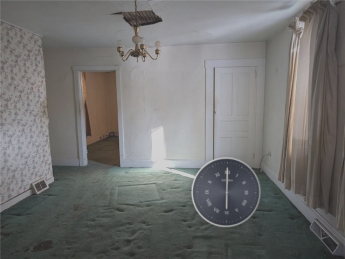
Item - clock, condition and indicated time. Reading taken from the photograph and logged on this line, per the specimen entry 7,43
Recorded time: 6,00
